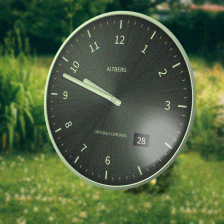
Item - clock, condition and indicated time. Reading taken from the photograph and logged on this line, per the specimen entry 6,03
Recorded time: 9,48
